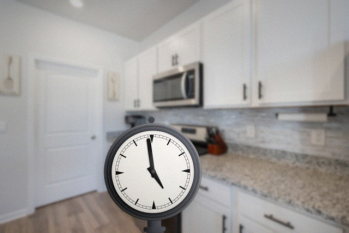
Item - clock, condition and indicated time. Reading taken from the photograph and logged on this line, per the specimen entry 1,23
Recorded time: 4,59
